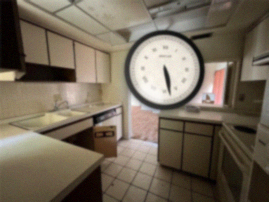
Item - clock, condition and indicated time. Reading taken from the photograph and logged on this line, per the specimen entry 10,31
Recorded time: 5,28
